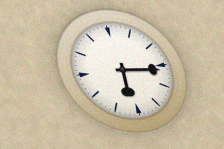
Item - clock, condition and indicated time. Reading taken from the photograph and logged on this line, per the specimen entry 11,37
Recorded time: 6,16
